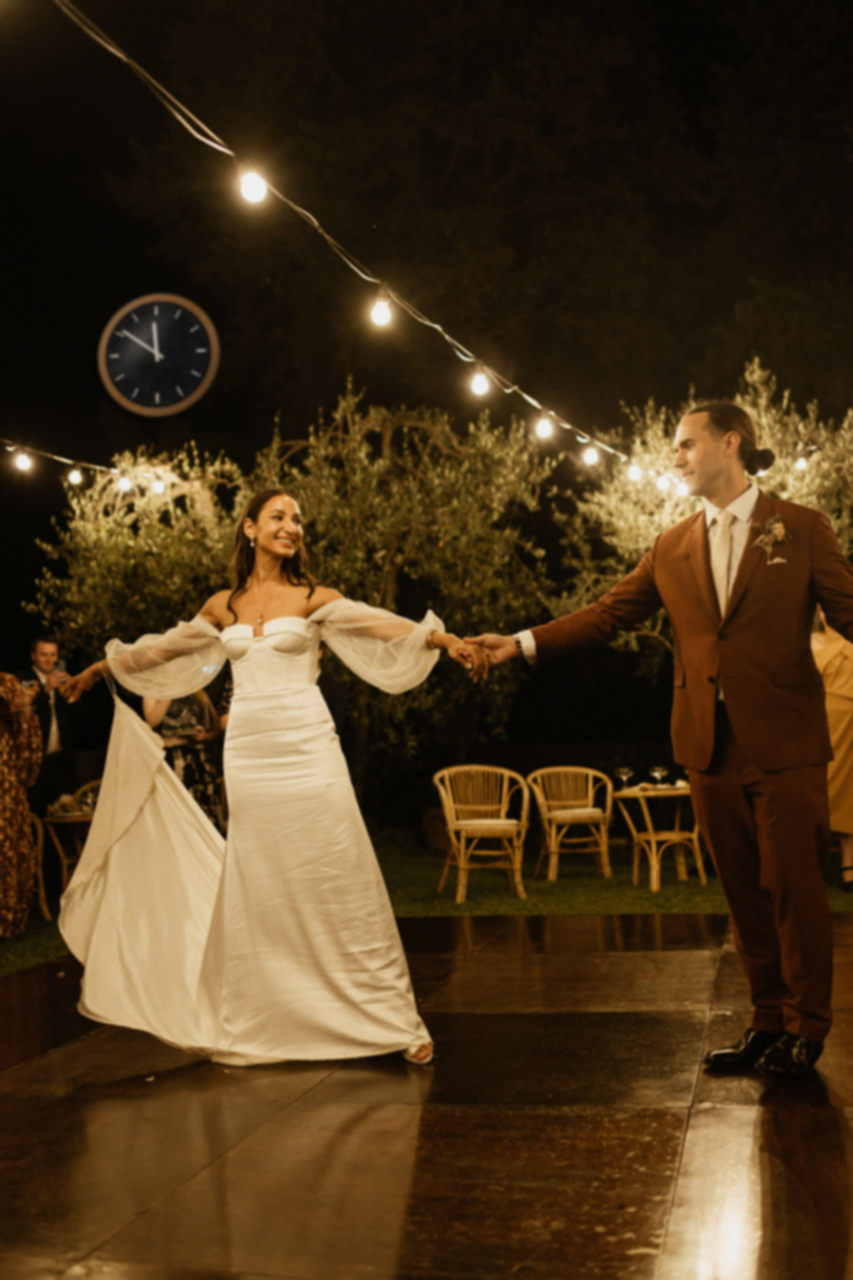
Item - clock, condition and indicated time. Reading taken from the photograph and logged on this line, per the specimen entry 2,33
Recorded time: 11,51
